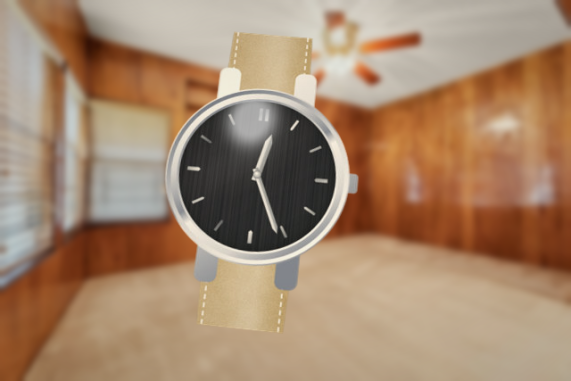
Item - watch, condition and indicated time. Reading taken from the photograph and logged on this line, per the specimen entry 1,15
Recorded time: 12,26
